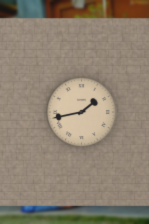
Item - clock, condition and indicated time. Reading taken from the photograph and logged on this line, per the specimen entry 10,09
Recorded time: 1,43
